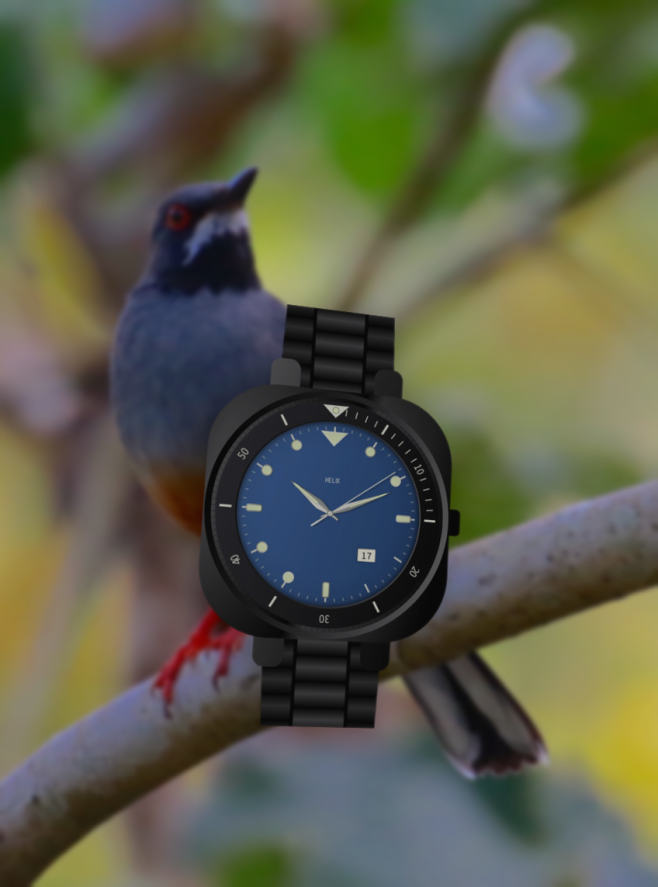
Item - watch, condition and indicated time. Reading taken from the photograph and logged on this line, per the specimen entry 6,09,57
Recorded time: 10,11,09
